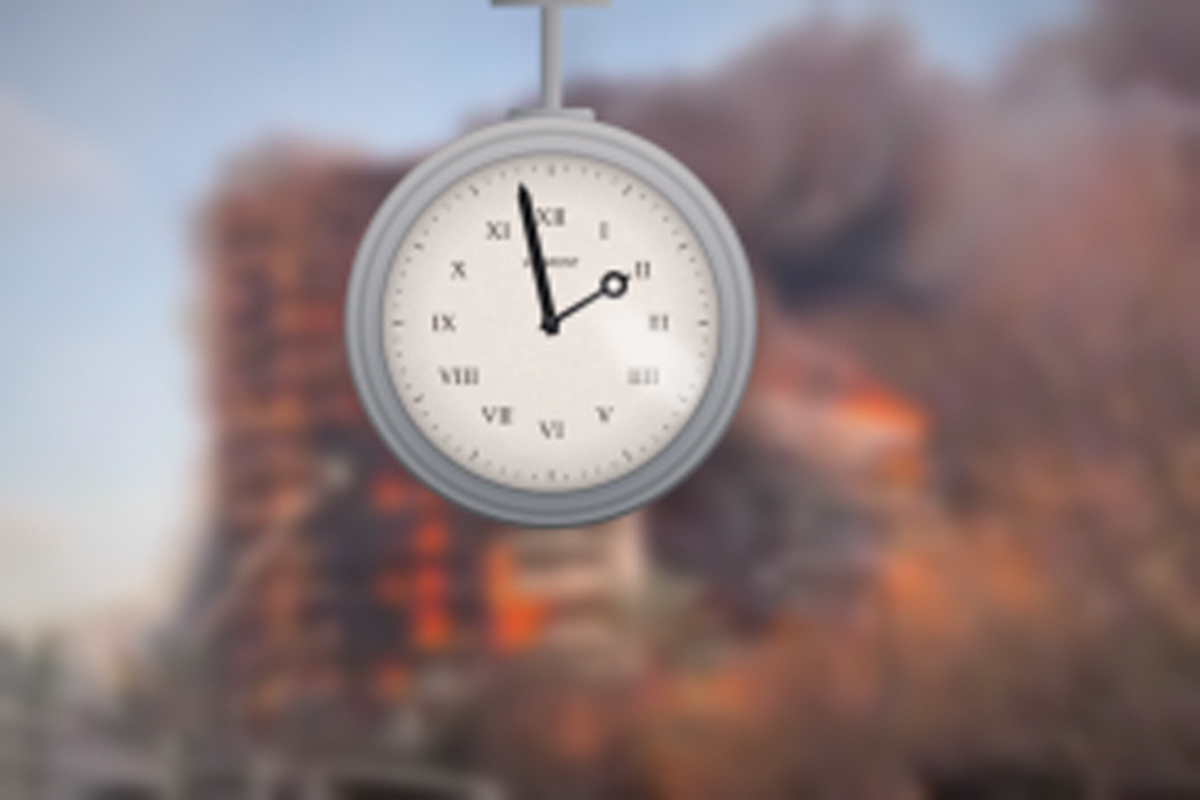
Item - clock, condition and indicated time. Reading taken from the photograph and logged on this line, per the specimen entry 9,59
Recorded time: 1,58
